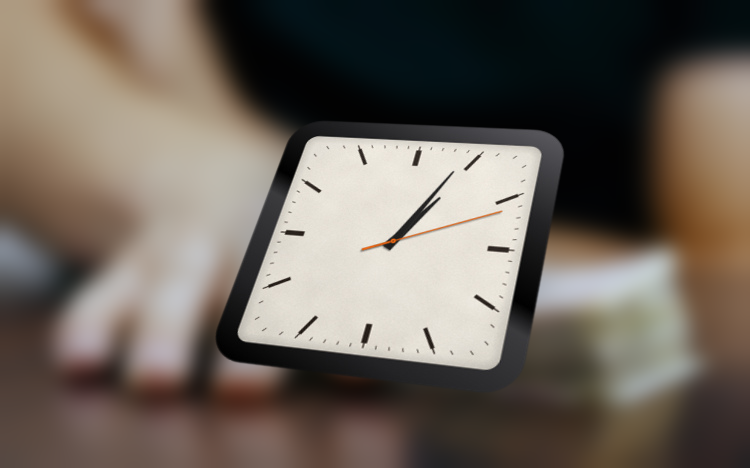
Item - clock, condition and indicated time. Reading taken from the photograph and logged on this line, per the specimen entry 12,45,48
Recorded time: 1,04,11
